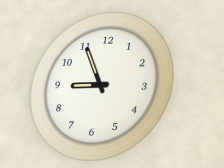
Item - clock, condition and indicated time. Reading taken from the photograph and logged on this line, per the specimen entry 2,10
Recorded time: 8,55
